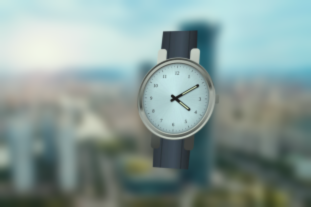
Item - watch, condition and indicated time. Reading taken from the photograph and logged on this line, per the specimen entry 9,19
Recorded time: 4,10
